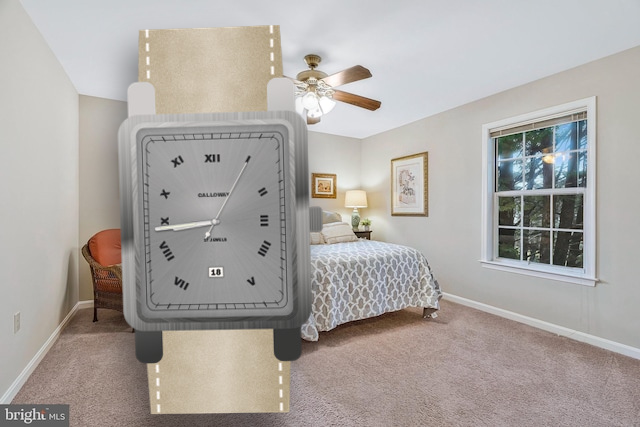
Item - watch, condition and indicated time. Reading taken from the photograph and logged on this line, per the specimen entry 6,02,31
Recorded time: 8,44,05
